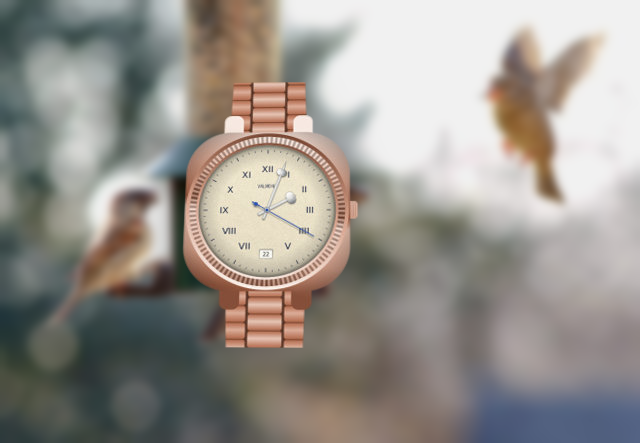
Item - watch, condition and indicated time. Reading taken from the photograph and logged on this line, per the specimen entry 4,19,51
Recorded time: 2,03,20
